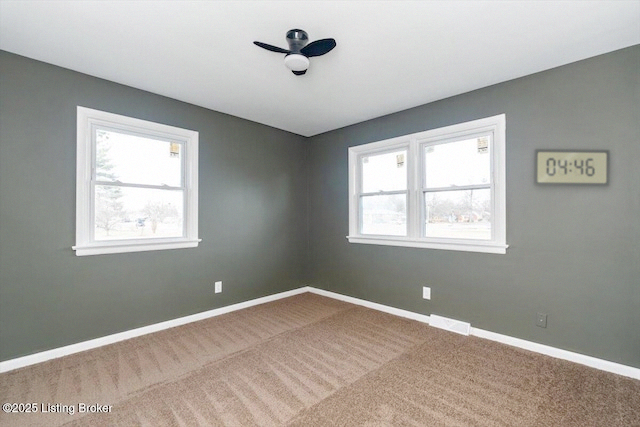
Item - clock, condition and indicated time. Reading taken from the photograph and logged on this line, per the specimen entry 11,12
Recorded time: 4,46
